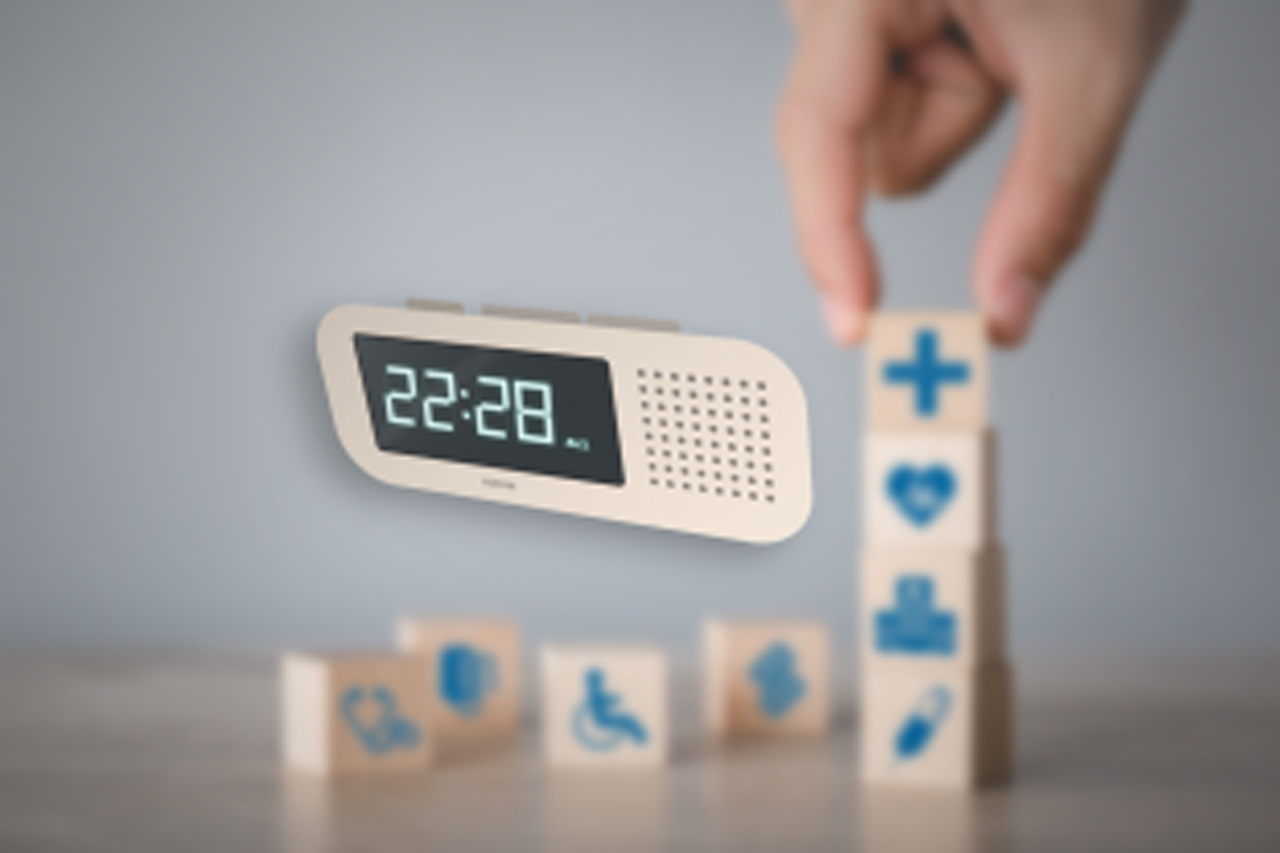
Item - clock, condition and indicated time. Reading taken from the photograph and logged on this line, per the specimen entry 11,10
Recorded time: 22,28
